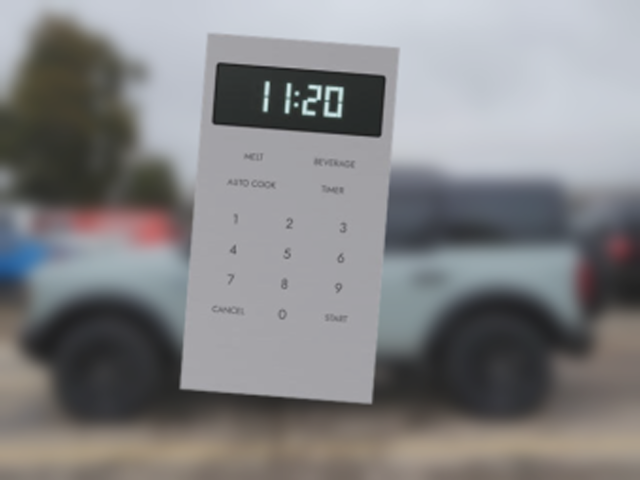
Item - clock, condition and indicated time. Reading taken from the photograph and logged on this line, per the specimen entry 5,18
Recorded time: 11,20
